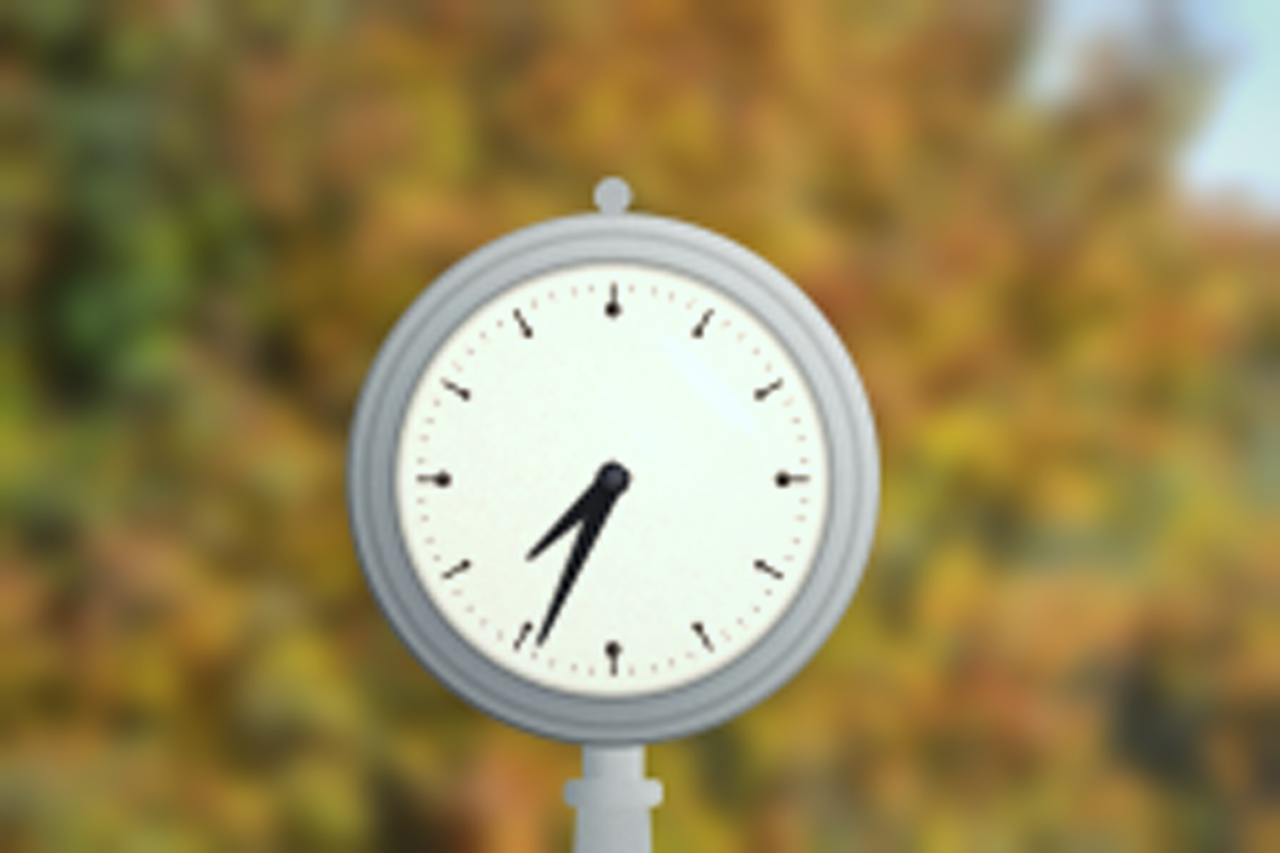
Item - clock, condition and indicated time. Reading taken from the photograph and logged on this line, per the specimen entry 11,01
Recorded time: 7,34
